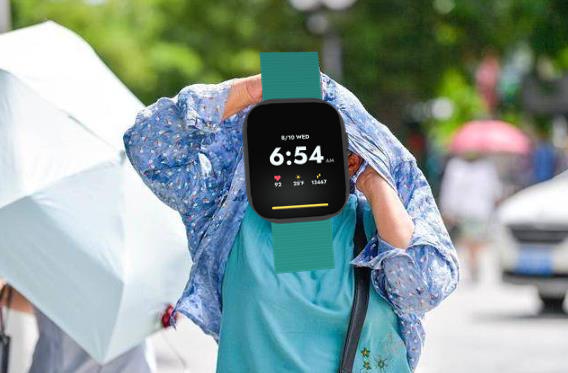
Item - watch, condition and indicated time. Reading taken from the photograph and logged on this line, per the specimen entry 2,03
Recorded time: 6,54
